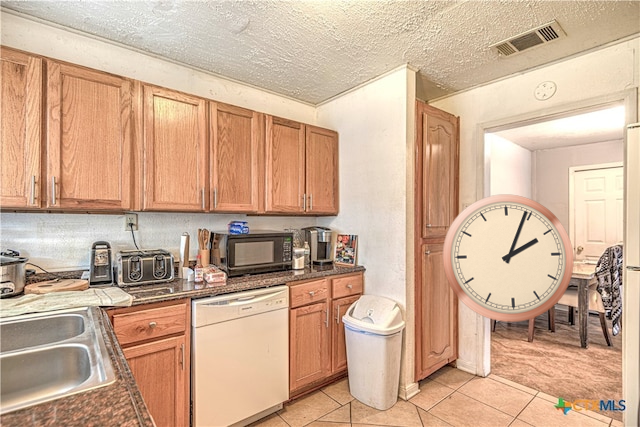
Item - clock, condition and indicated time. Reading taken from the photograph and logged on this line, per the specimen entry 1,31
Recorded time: 2,04
